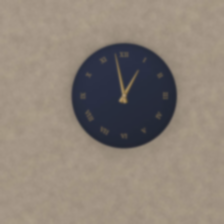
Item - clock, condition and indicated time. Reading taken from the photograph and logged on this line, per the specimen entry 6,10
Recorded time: 12,58
